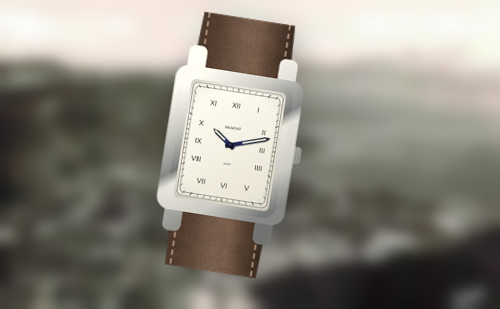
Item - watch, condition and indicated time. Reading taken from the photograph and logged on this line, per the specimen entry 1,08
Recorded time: 10,12
